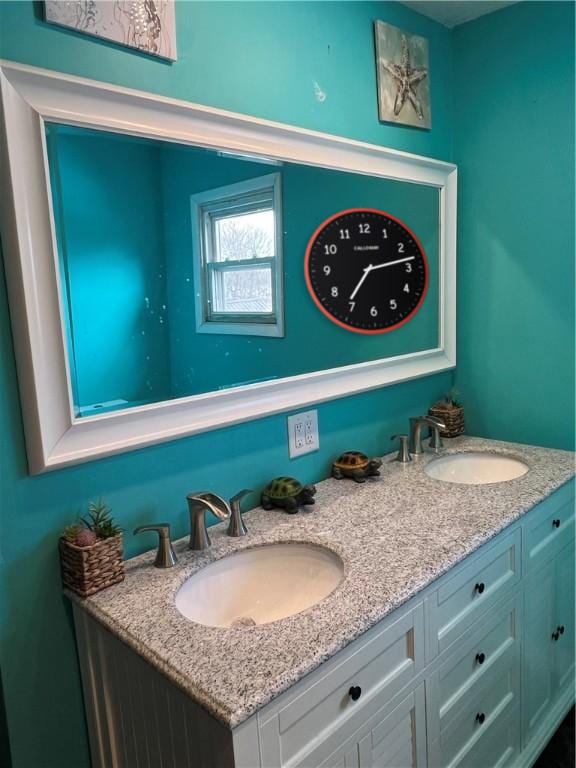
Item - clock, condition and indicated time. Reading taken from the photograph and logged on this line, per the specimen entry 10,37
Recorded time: 7,13
